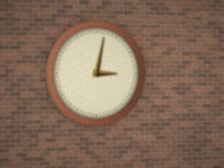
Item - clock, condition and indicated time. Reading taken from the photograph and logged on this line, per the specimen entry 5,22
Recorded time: 3,02
